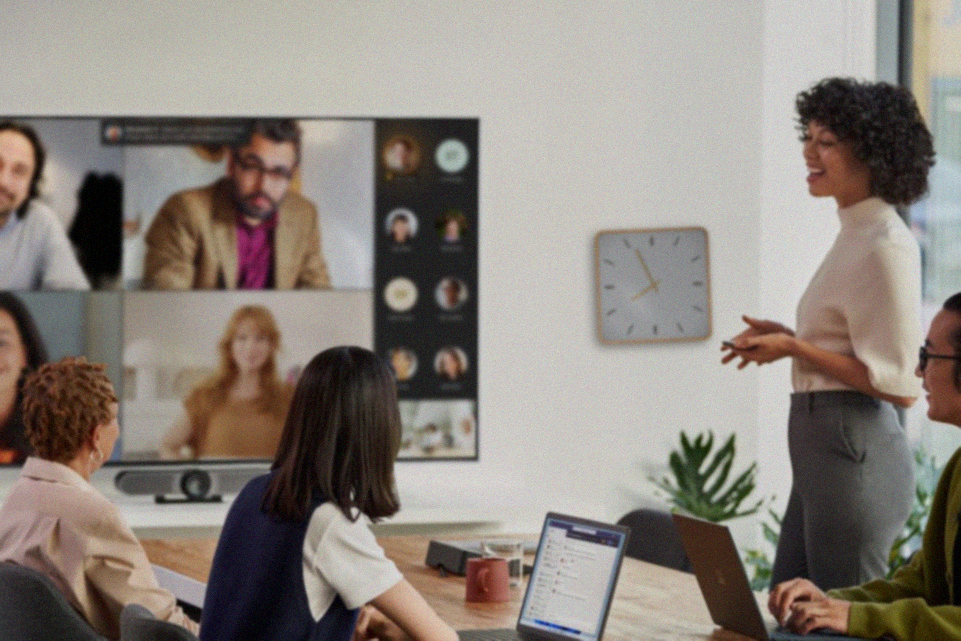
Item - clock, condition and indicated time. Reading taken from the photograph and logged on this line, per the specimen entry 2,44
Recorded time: 7,56
